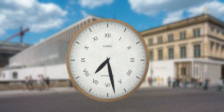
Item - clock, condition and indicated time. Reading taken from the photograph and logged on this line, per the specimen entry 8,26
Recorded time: 7,28
